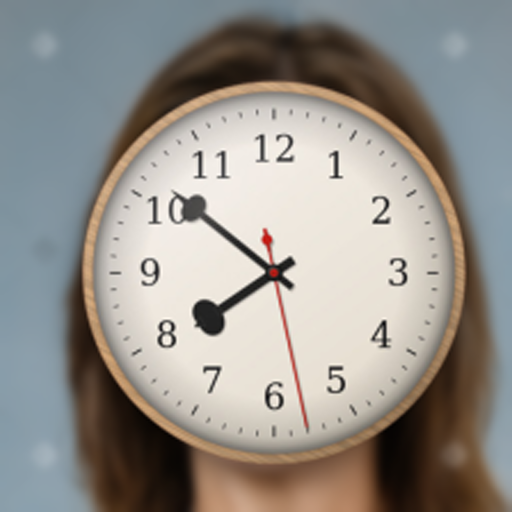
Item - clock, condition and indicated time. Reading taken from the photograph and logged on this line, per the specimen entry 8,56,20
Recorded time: 7,51,28
